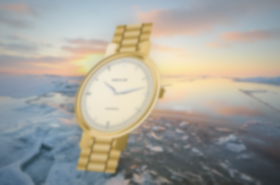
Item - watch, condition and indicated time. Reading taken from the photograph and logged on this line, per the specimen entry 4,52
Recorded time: 10,13
